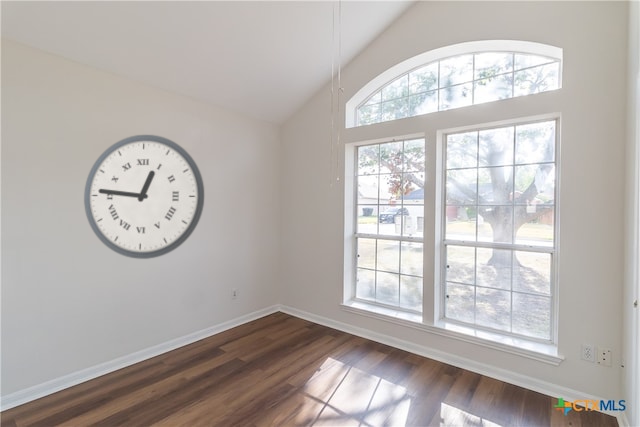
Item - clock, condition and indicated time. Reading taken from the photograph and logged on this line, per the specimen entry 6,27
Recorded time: 12,46
